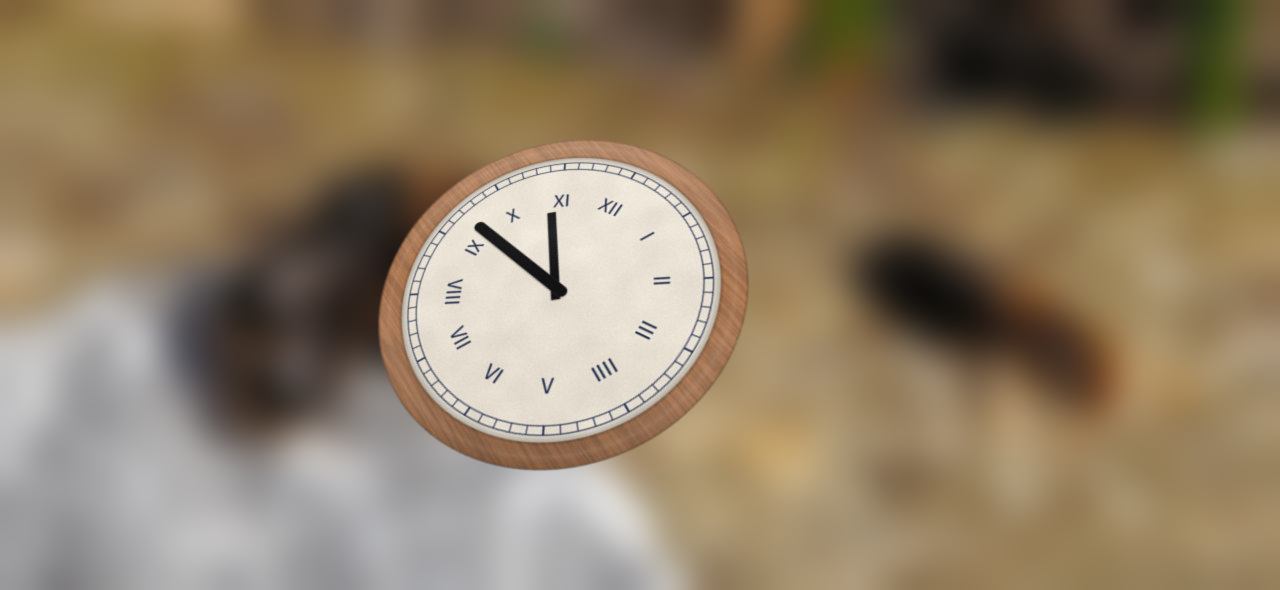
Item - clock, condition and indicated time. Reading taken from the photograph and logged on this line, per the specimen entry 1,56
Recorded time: 10,47
